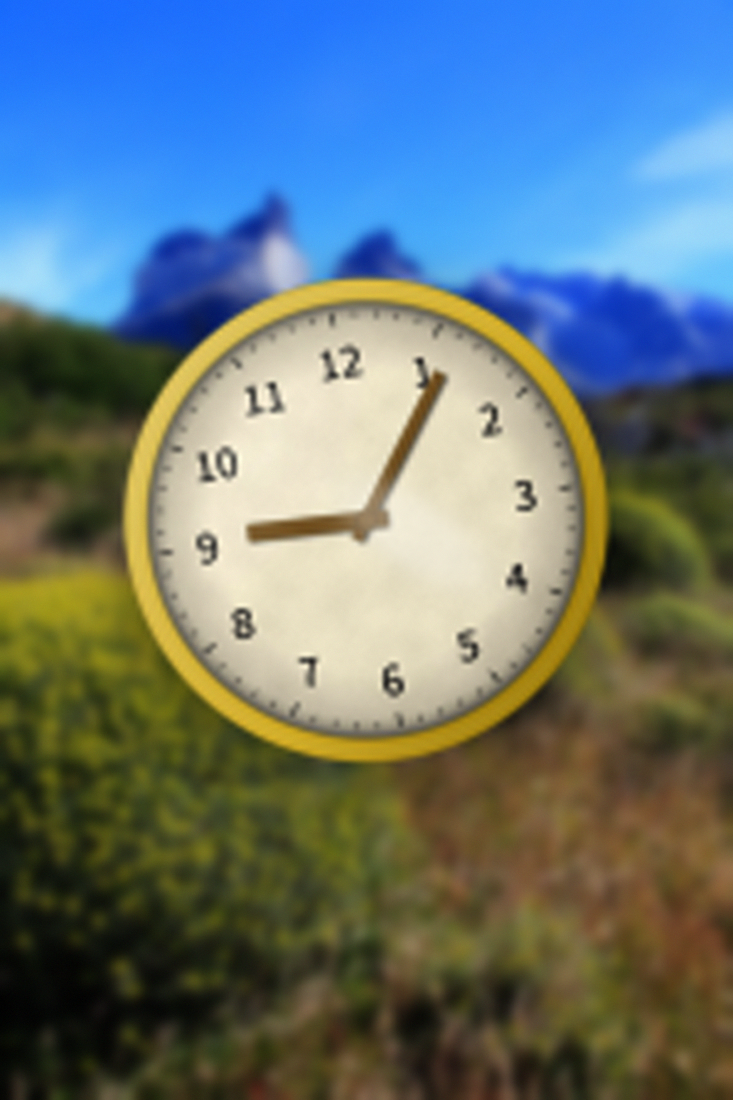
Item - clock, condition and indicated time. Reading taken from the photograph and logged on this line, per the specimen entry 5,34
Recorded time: 9,06
